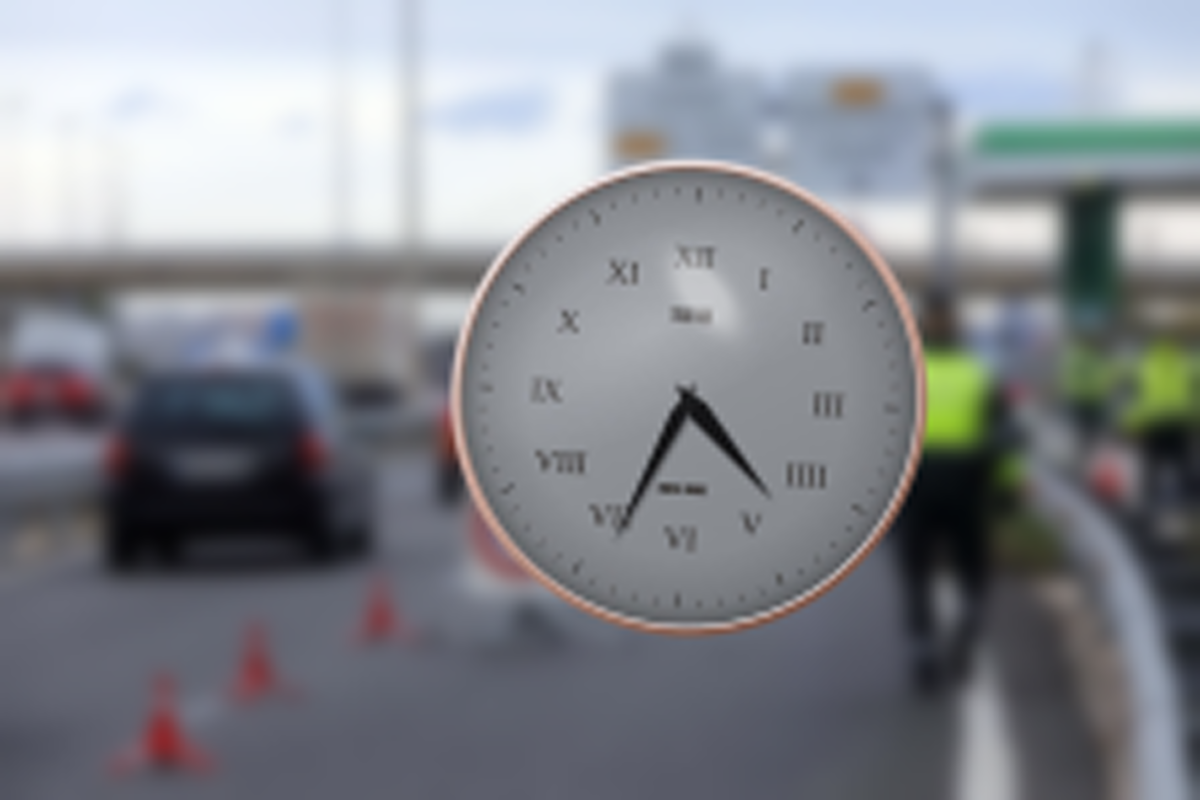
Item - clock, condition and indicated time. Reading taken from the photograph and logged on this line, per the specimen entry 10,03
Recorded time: 4,34
